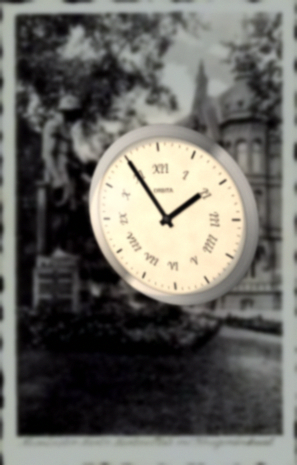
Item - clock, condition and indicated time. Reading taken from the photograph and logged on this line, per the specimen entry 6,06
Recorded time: 1,55
